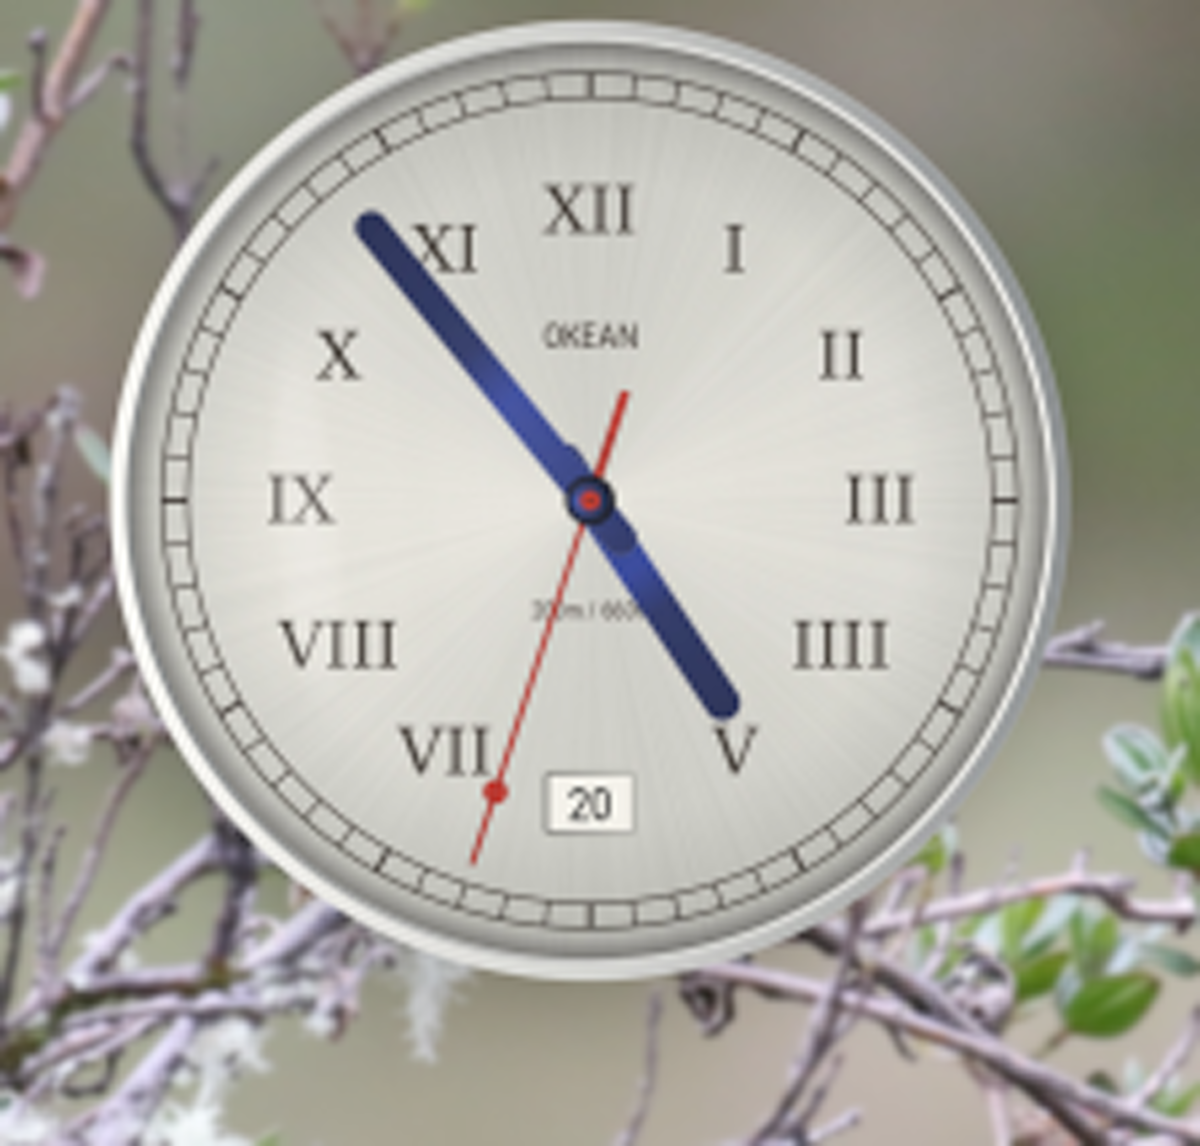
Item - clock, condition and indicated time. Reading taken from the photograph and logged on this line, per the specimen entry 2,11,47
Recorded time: 4,53,33
